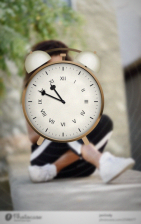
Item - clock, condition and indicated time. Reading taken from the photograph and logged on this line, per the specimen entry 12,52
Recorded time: 10,49
